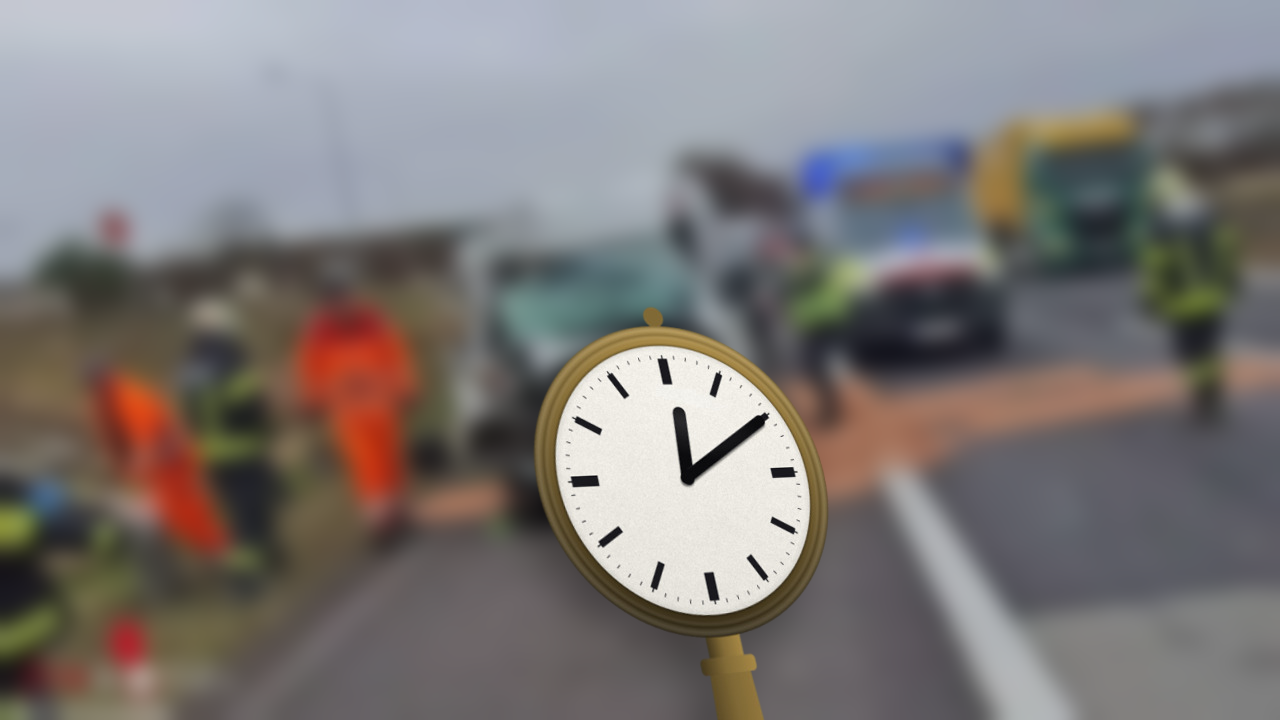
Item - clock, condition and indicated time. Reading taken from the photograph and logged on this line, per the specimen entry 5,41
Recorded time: 12,10
